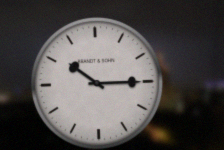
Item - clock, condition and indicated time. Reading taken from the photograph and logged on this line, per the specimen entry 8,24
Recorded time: 10,15
